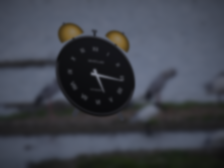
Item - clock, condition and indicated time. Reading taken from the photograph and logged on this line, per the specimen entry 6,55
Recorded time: 5,16
